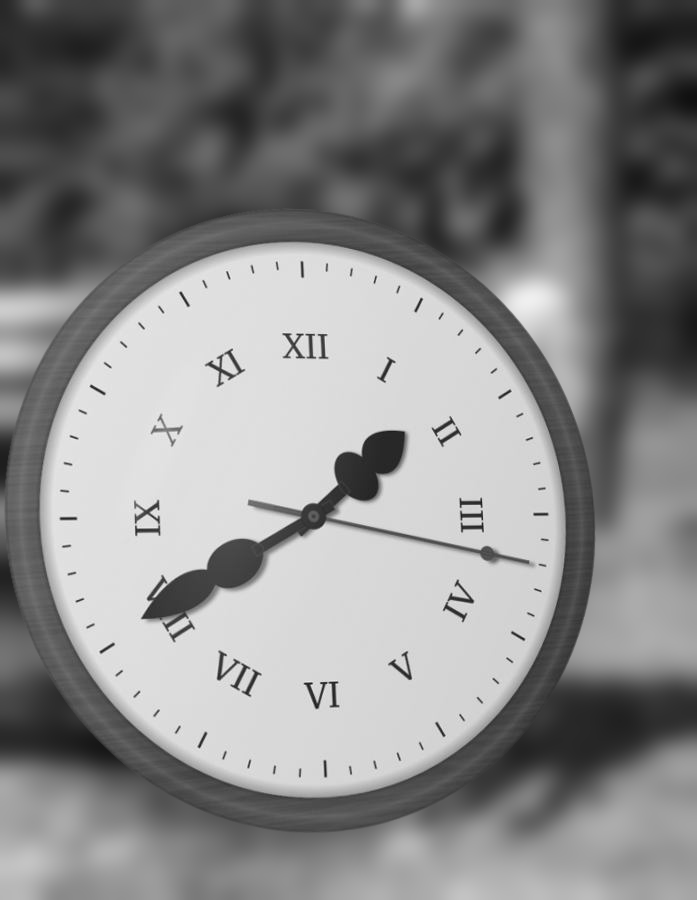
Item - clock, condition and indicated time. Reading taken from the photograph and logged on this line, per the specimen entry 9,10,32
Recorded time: 1,40,17
